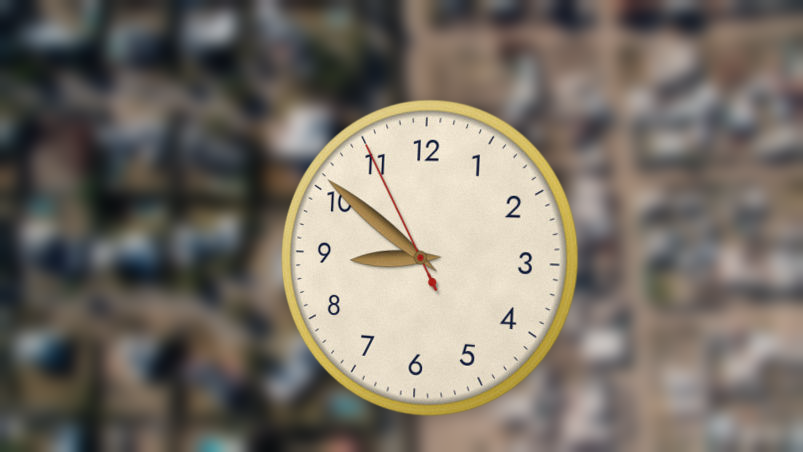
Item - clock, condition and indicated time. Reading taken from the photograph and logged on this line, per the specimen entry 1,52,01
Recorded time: 8,50,55
